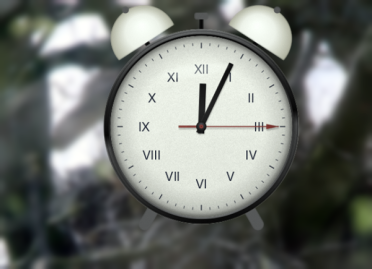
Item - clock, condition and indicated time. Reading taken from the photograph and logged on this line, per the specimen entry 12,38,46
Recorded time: 12,04,15
